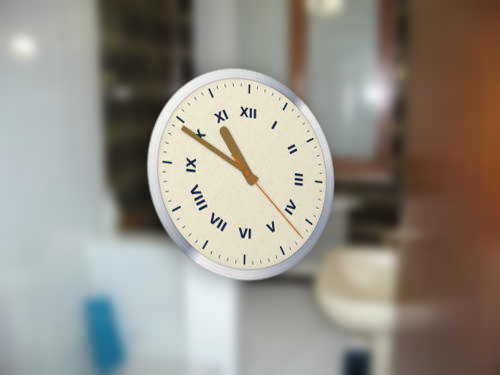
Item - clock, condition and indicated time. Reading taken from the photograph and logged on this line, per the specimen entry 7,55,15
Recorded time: 10,49,22
